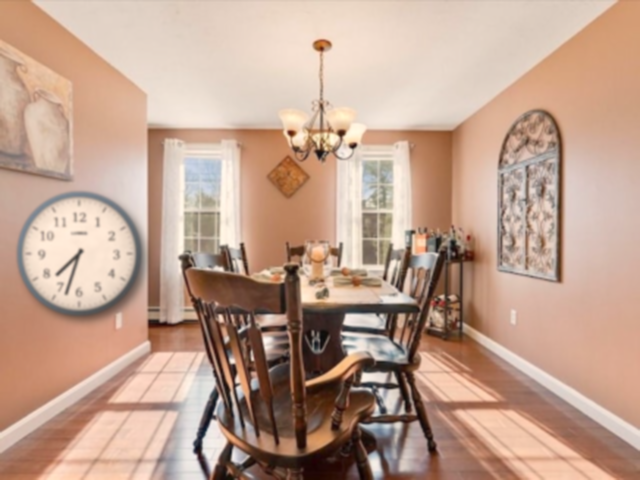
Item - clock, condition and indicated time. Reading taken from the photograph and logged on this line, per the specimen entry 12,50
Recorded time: 7,33
